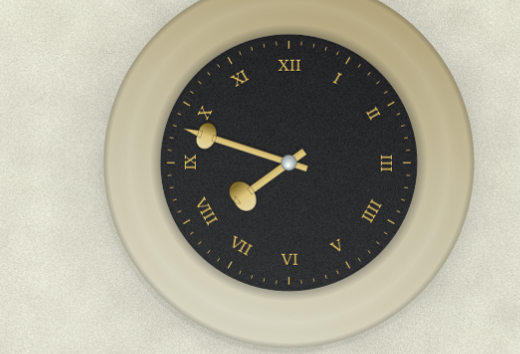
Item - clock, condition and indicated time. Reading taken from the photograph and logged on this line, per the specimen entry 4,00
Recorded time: 7,48
